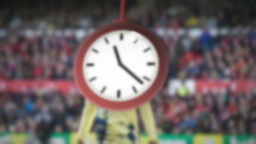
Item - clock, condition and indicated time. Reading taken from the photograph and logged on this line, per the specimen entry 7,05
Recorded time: 11,22
